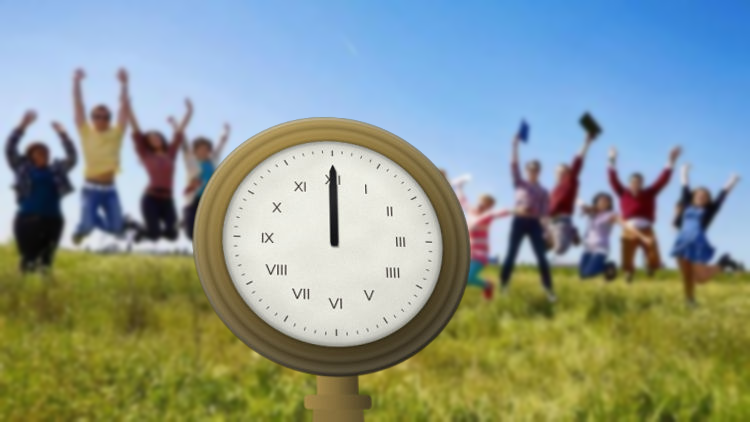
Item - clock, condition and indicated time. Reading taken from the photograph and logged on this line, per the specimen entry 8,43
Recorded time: 12,00
